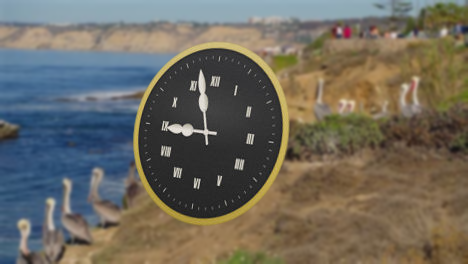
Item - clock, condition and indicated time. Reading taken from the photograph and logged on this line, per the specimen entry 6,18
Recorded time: 8,57
